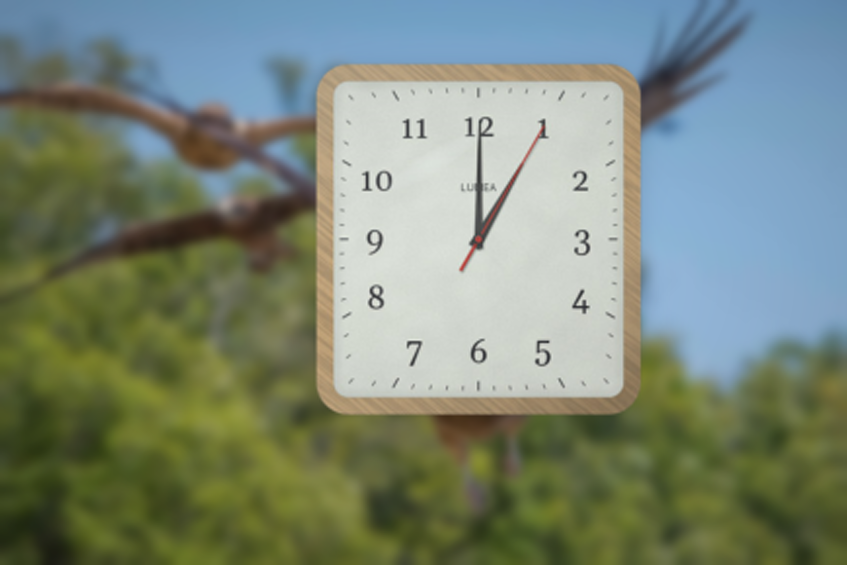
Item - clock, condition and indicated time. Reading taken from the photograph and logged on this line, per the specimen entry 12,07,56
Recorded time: 1,00,05
